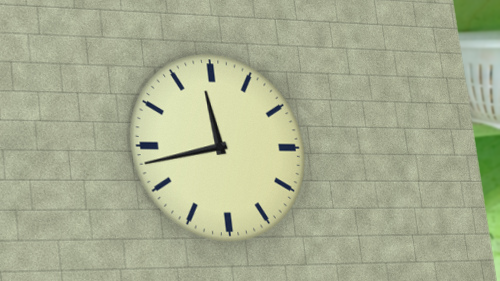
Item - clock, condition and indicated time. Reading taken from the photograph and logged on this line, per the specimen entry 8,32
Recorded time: 11,43
